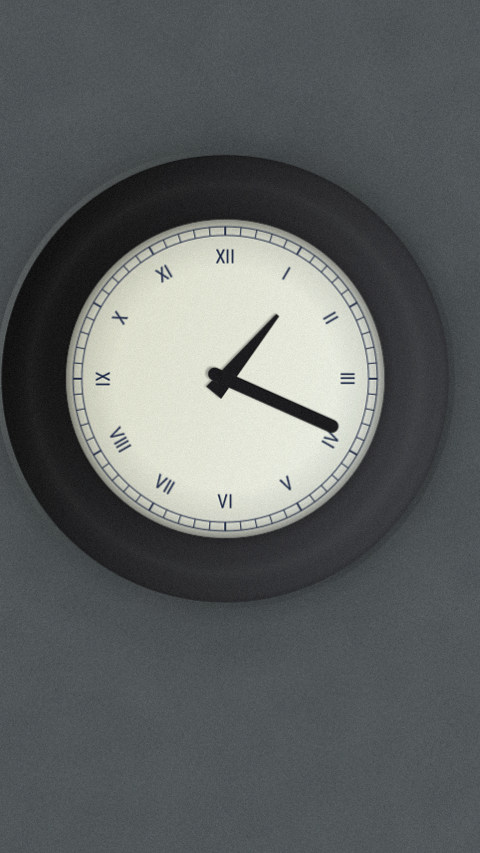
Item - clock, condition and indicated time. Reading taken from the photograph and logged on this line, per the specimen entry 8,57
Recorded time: 1,19
